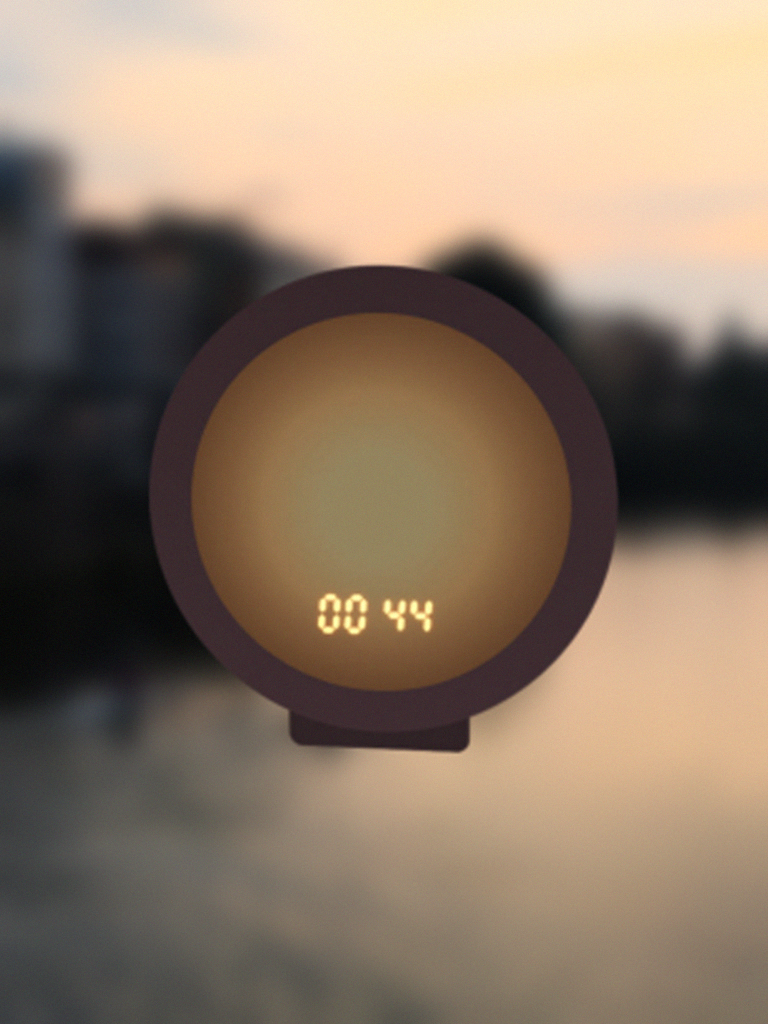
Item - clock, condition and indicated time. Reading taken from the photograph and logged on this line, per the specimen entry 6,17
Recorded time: 0,44
